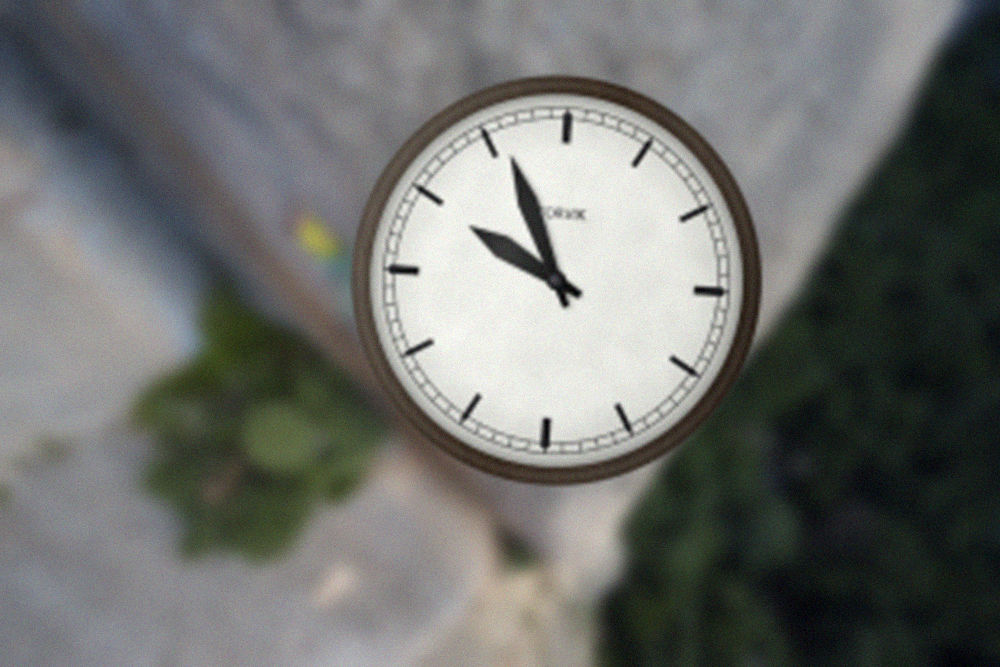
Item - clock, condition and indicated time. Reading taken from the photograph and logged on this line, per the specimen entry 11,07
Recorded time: 9,56
